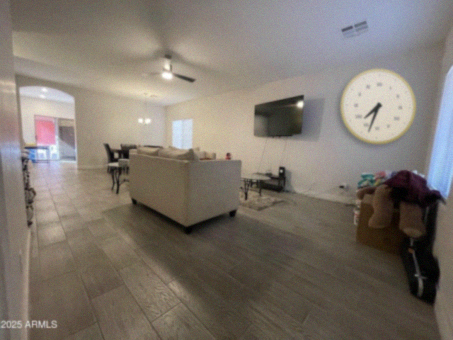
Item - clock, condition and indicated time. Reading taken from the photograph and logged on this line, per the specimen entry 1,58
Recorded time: 7,33
